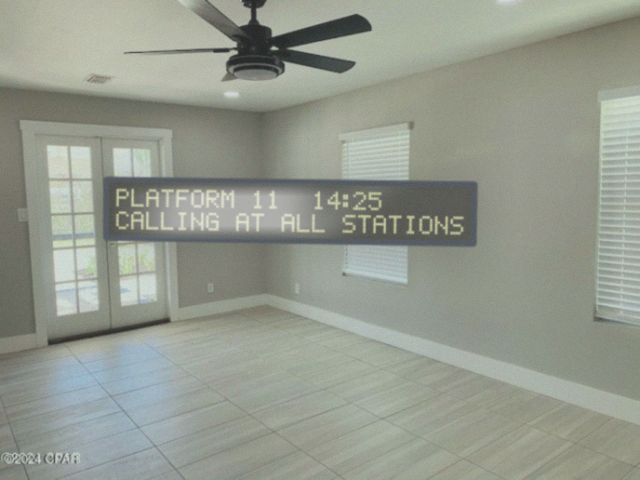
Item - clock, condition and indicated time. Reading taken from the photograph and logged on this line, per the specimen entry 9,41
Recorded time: 14,25
